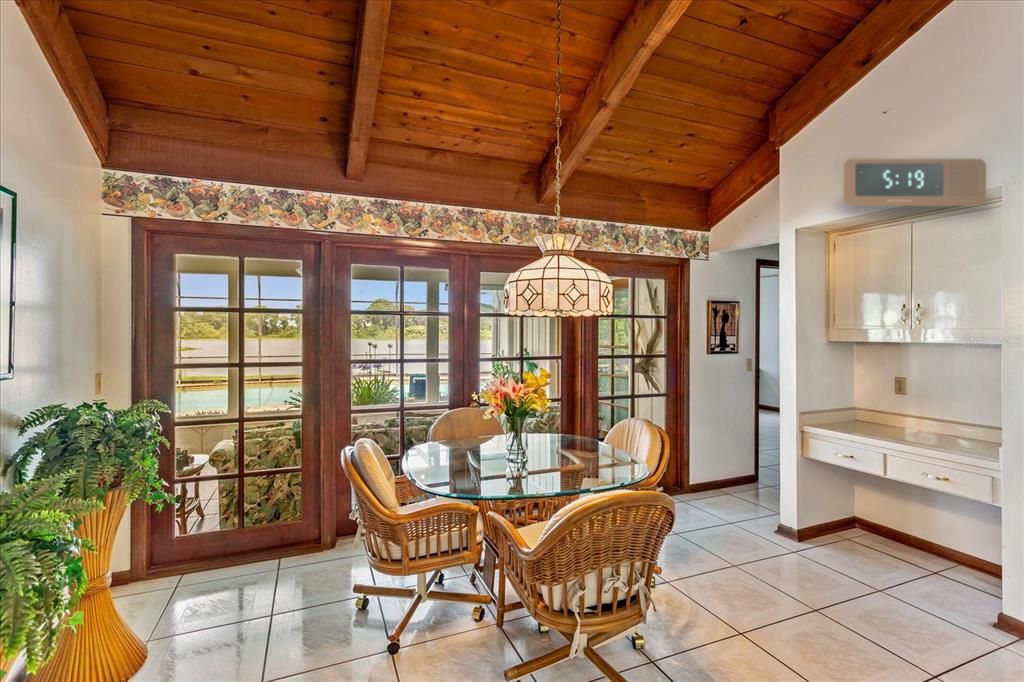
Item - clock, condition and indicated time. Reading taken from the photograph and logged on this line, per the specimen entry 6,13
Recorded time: 5,19
